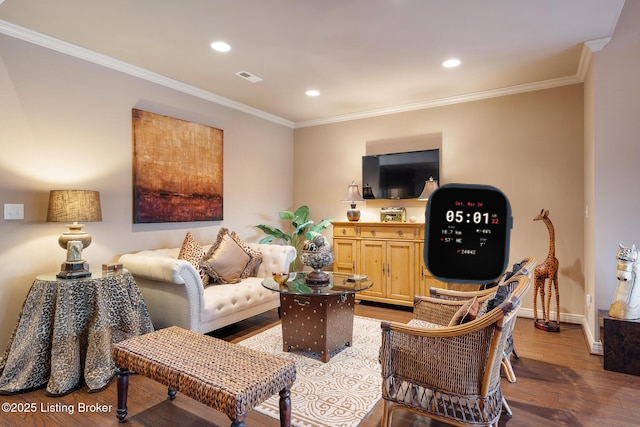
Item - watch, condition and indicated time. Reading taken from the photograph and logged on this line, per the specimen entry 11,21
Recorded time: 5,01
